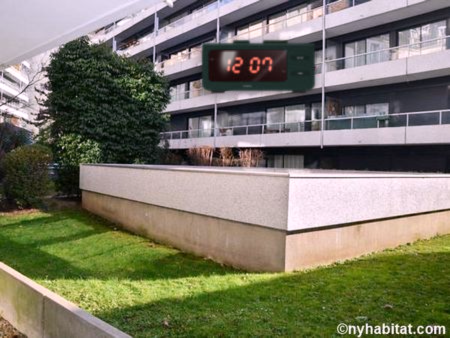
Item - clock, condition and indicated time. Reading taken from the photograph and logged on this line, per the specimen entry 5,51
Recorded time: 12,07
